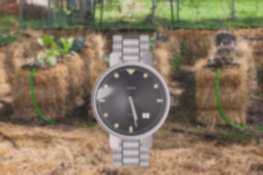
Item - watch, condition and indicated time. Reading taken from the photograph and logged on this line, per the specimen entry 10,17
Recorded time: 5,28
